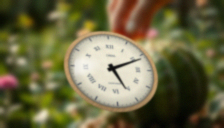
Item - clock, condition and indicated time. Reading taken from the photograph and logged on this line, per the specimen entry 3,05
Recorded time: 5,11
